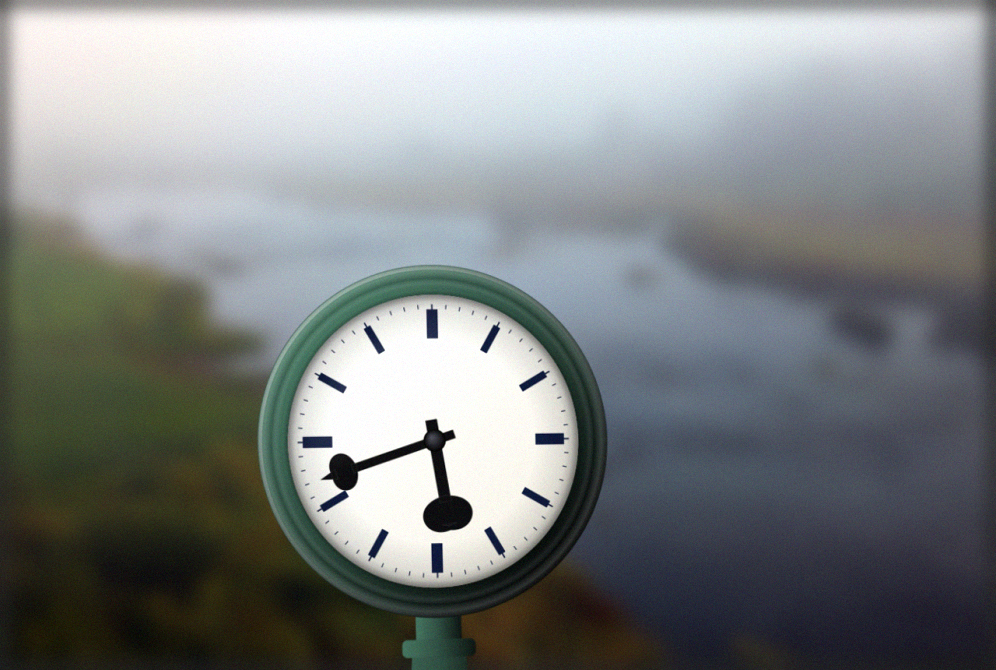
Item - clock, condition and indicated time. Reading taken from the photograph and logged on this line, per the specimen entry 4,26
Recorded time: 5,42
